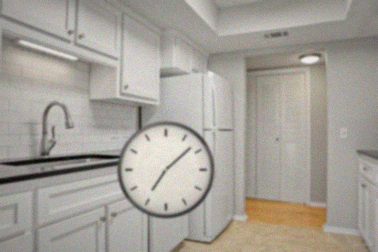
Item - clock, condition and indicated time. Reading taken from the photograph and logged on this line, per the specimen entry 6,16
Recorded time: 7,08
